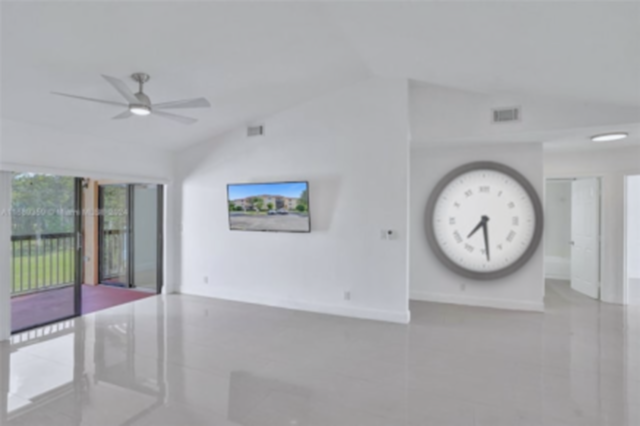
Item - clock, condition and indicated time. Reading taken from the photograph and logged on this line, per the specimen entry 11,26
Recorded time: 7,29
